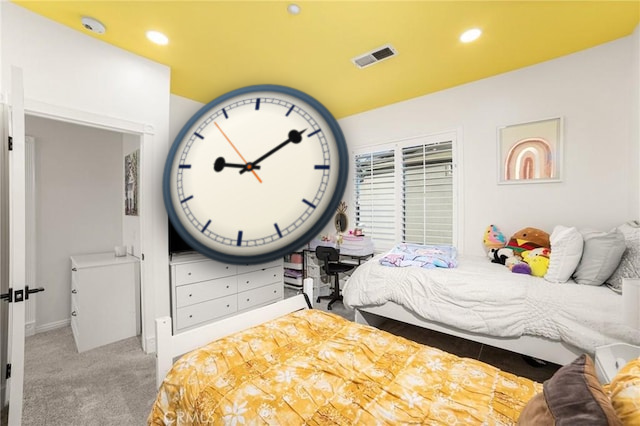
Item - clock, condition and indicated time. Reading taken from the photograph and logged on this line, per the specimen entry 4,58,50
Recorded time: 9,08,53
